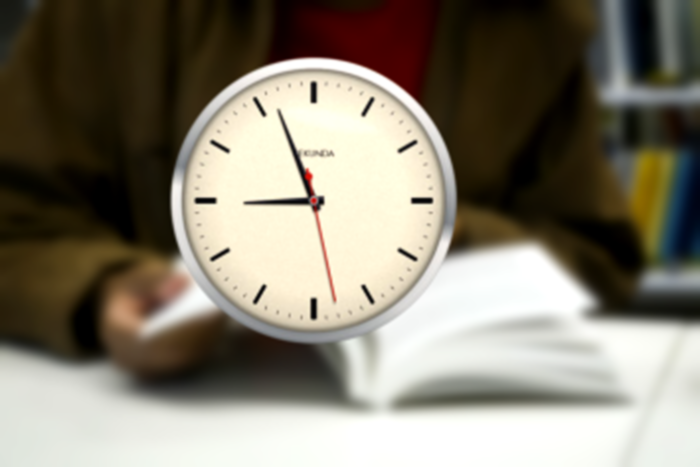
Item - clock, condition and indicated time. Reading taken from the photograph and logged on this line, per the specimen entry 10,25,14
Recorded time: 8,56,28
